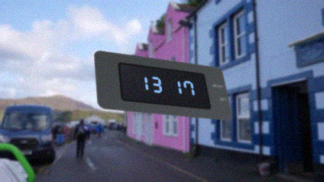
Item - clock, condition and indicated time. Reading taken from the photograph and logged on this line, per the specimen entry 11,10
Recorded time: 13,17
